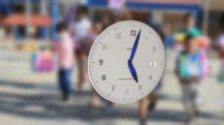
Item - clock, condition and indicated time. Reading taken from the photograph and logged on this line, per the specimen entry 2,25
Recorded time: 5,02
